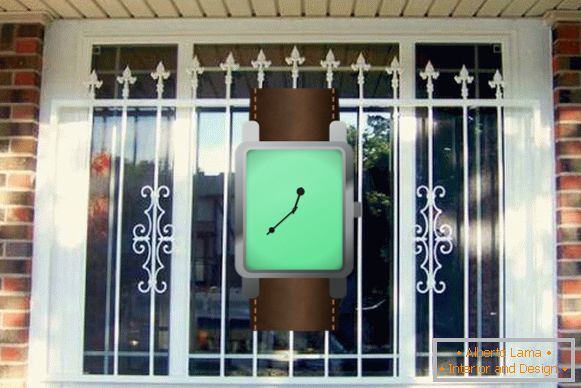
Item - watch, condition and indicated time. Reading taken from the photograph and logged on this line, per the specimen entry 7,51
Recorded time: 12,38
